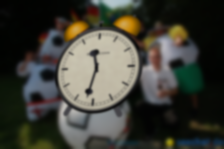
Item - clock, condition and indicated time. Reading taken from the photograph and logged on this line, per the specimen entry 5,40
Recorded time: 11,32
